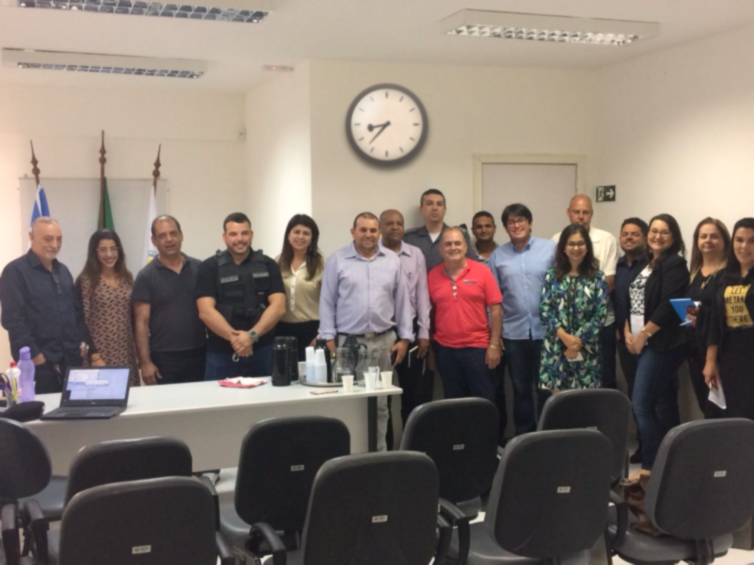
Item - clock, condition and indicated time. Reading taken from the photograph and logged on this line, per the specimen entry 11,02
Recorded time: 8,37
